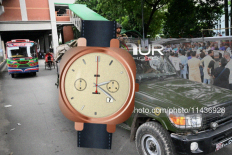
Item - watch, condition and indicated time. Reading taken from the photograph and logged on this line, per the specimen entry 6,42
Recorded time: 2,21
